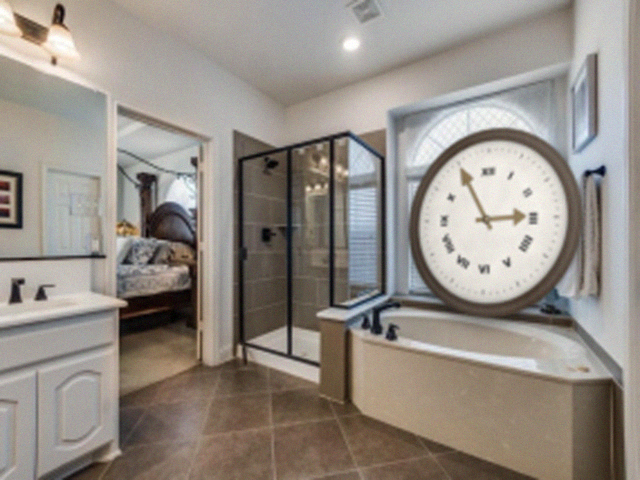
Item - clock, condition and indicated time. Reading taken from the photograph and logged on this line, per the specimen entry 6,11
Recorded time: 2,55
